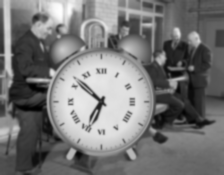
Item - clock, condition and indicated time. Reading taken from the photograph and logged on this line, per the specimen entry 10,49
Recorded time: 6,52
